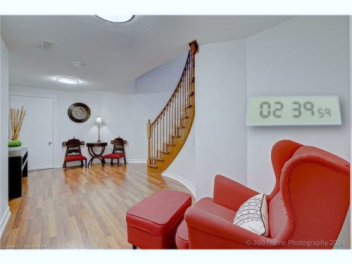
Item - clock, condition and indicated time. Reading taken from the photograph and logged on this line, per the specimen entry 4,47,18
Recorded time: 2,39,59
